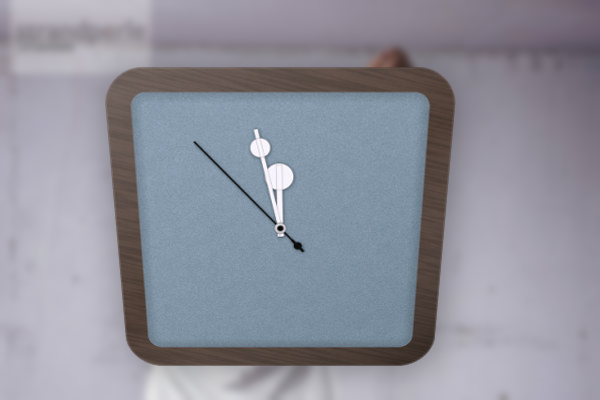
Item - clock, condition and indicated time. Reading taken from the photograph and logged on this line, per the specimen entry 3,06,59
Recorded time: 11,57,53
